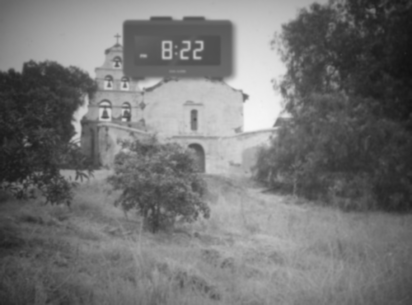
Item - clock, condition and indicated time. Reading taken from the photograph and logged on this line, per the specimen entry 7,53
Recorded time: 8,22
